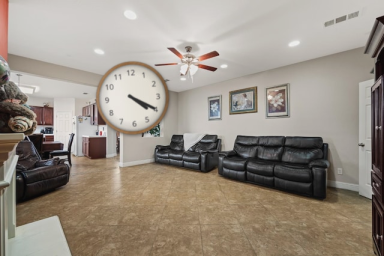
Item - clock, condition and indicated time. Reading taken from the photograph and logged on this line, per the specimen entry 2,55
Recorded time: 4,20
